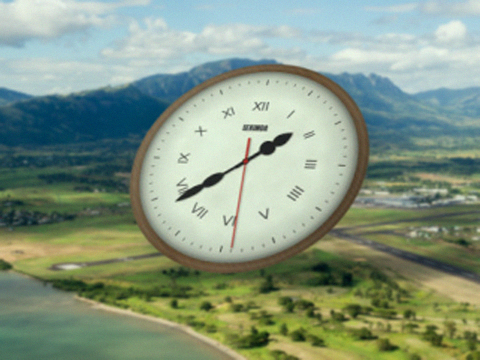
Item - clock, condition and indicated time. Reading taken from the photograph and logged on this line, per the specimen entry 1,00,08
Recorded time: 1,38,29
